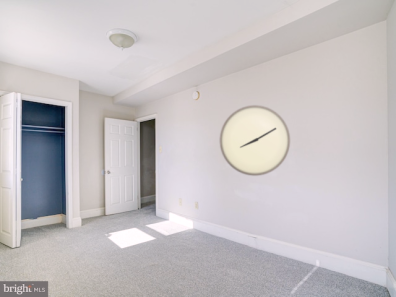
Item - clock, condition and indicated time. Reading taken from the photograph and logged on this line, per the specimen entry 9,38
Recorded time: 8,10
